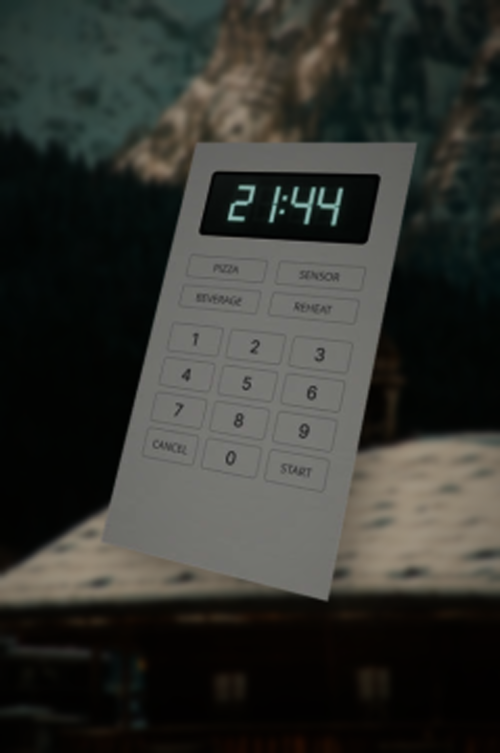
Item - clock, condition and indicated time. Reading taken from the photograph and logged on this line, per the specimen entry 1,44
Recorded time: 21,44
